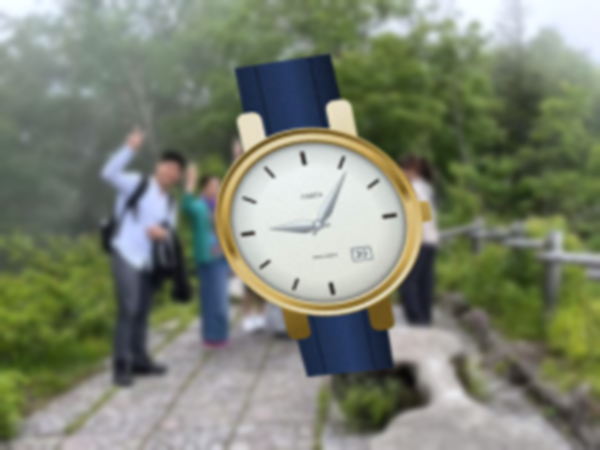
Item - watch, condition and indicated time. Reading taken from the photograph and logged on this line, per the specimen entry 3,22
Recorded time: 9,06
